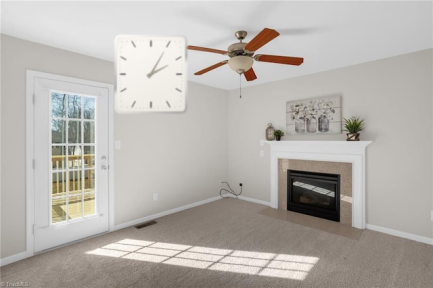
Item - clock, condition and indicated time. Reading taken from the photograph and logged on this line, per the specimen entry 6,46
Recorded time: 2,05
